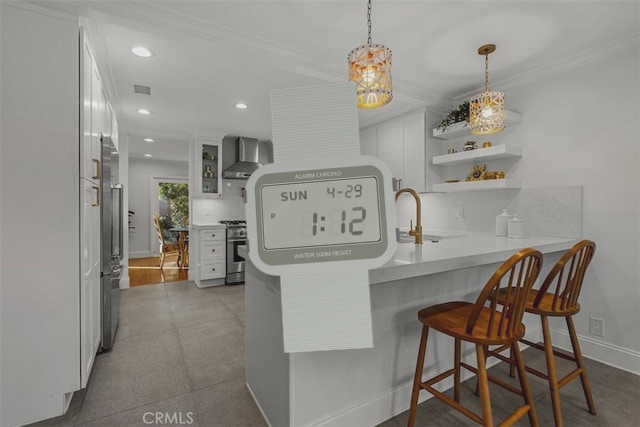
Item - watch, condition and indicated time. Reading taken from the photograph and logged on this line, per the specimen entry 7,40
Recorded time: 1,12
